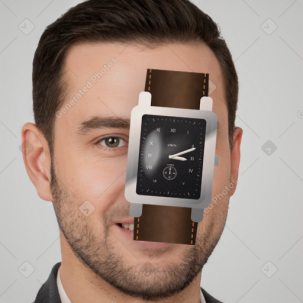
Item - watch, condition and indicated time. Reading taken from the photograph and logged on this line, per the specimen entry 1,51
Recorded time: 3,11
